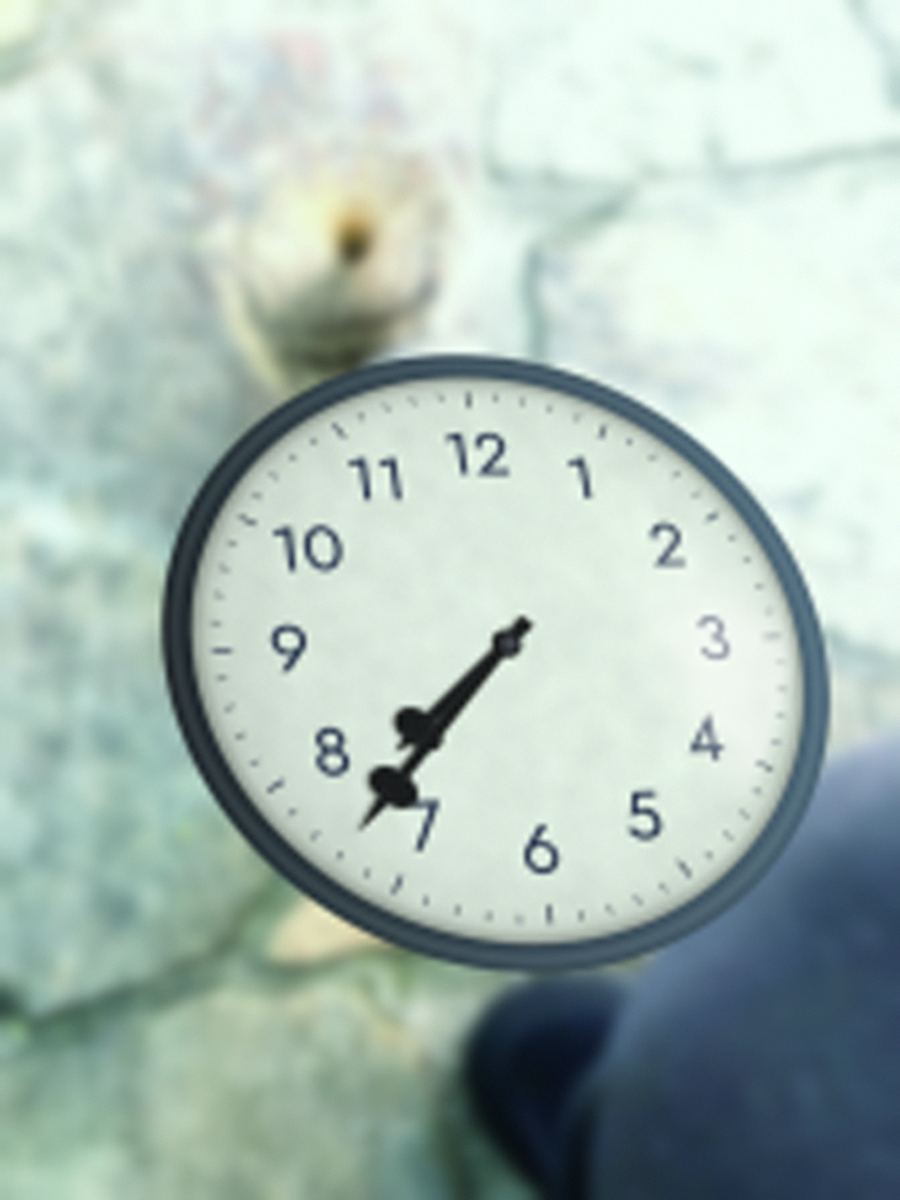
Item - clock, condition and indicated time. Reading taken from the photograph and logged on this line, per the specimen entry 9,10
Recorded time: 7,37
